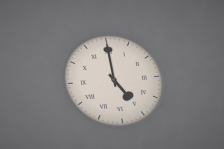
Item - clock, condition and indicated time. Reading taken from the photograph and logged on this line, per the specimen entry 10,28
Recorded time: 5,00
